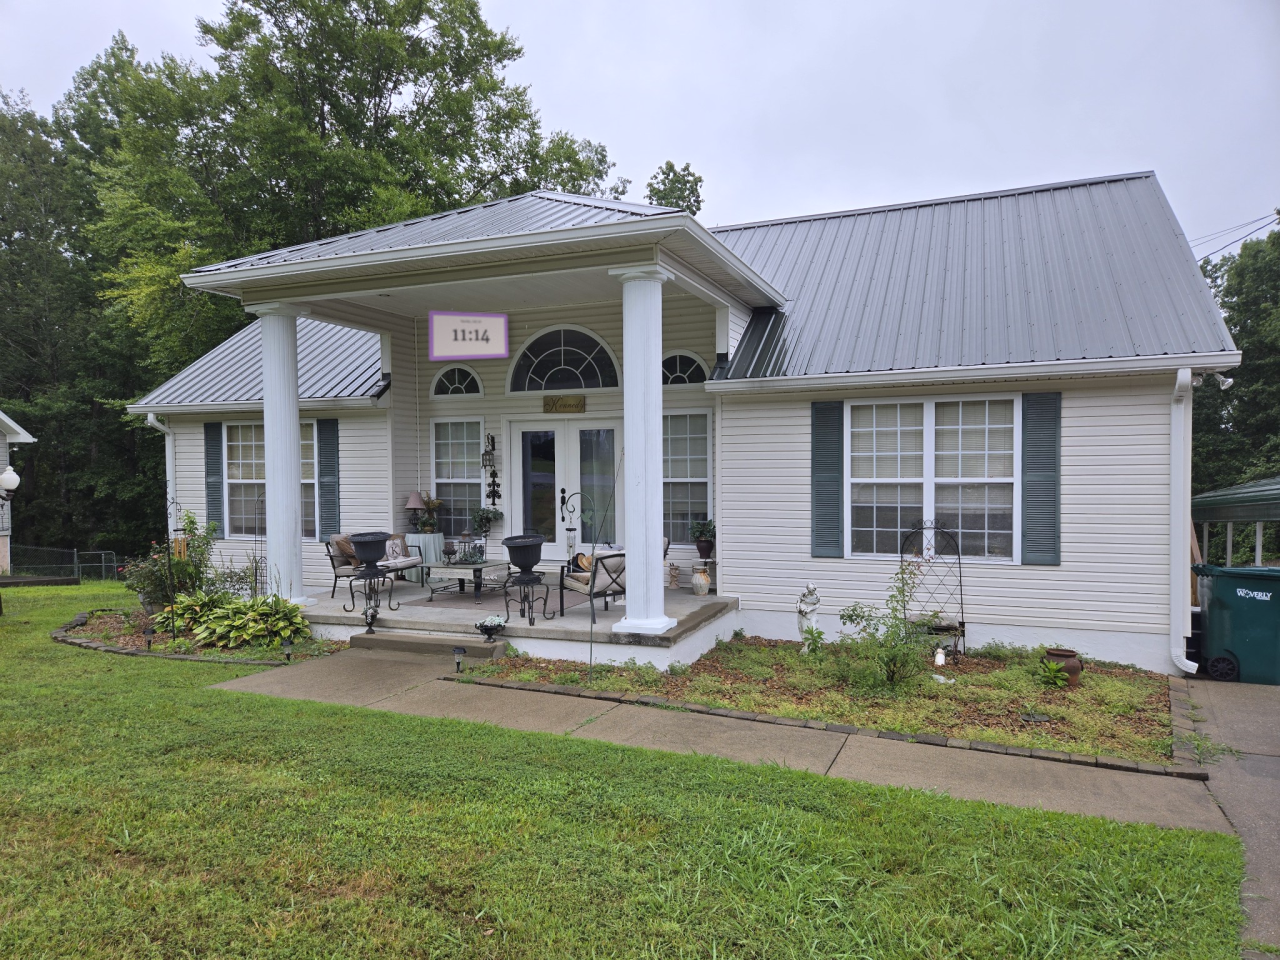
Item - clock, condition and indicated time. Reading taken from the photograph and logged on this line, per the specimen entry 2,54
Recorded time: 11,14
